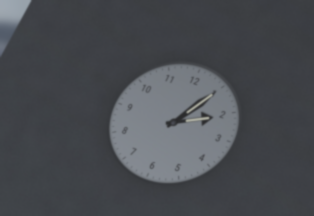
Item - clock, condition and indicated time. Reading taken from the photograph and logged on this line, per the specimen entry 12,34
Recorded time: 2,05
